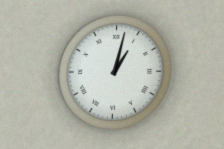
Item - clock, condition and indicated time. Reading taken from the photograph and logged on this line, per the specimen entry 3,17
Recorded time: 1,02
